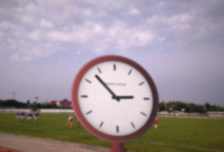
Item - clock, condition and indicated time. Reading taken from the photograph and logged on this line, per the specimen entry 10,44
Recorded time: 2,53
